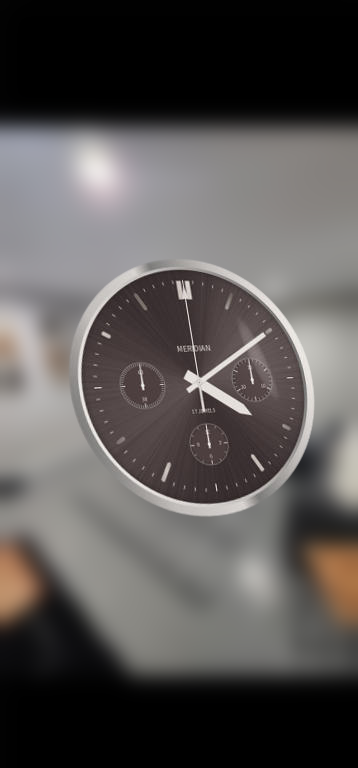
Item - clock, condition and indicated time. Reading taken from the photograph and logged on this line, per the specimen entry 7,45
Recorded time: 4,10
